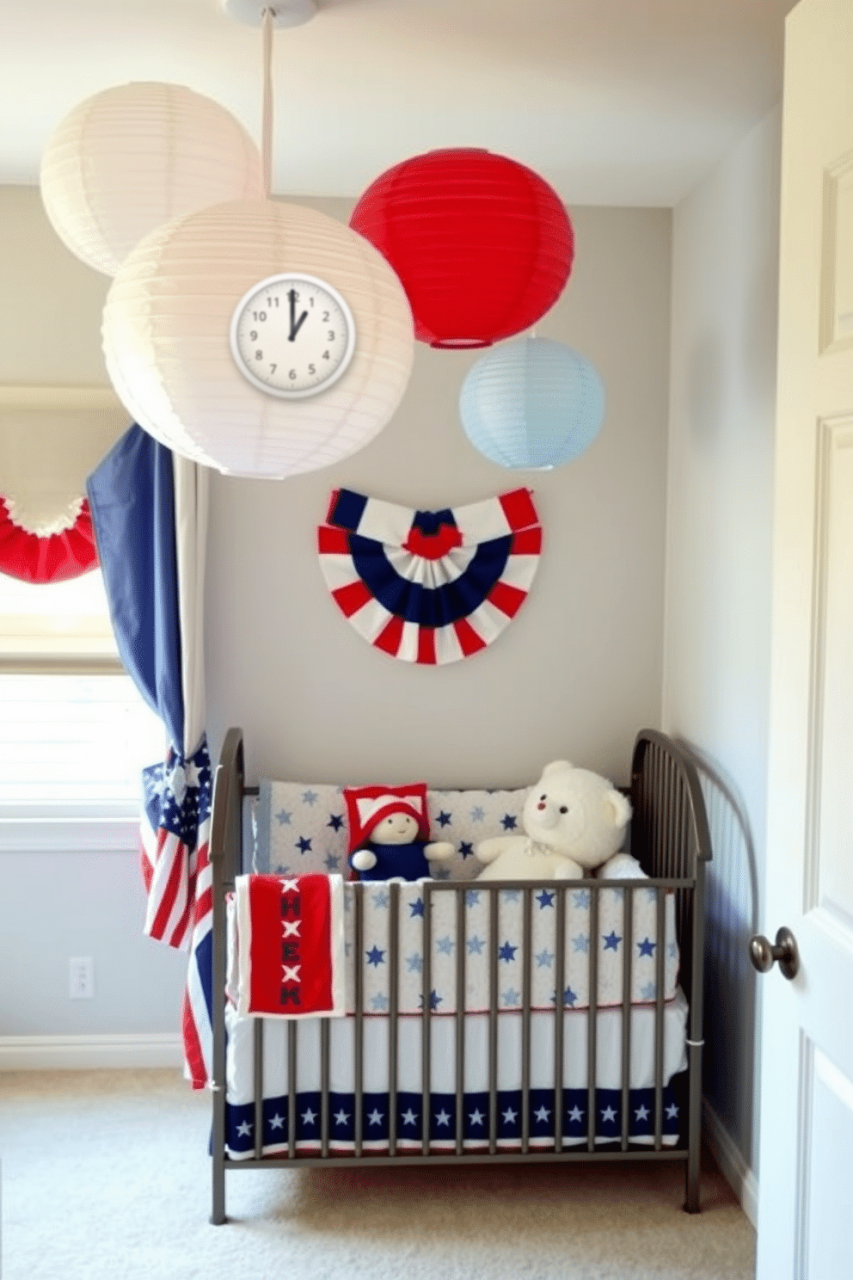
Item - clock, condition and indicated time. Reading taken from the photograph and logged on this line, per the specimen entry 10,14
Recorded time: 1,00
